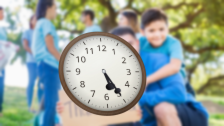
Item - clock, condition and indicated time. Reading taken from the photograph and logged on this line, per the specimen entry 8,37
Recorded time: 5,25
